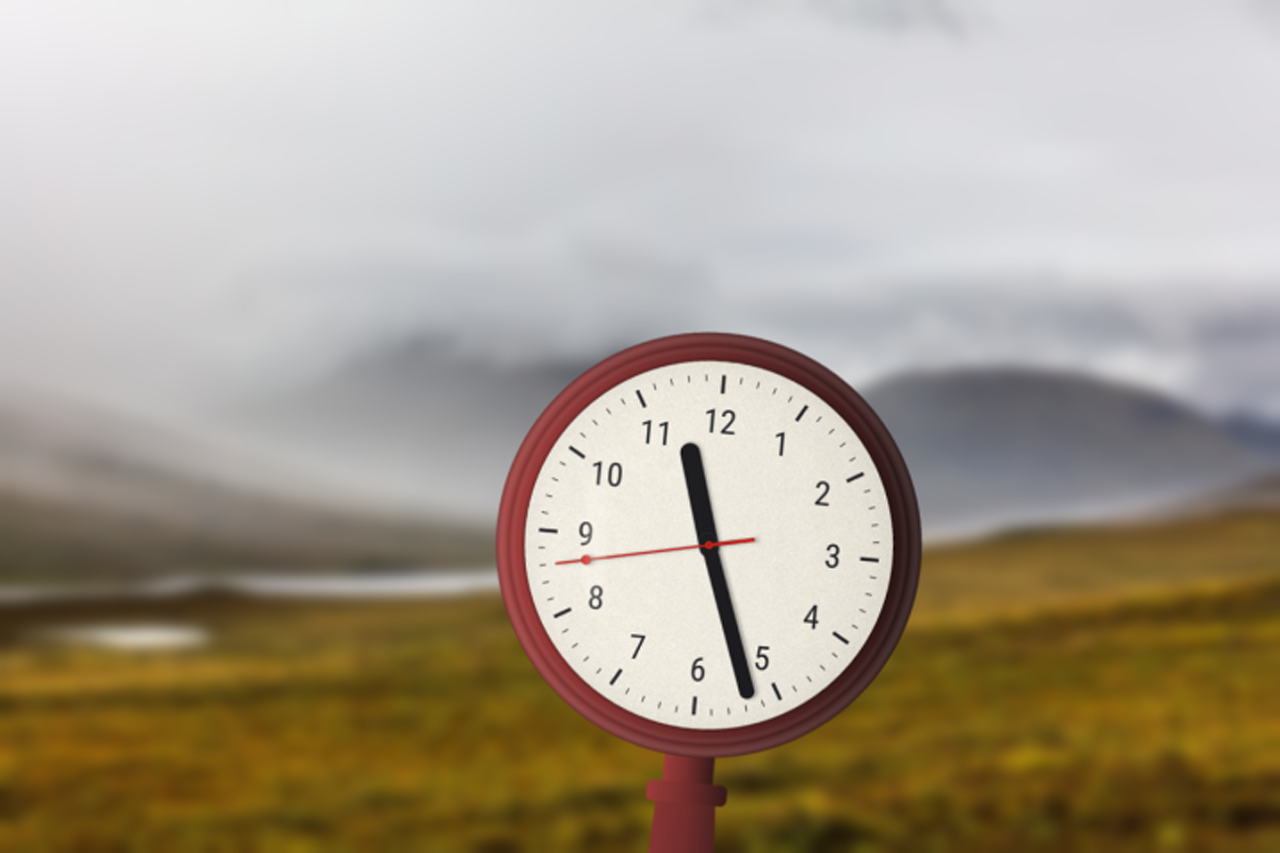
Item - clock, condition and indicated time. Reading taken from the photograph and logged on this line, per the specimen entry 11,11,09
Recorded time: 11,26,43
